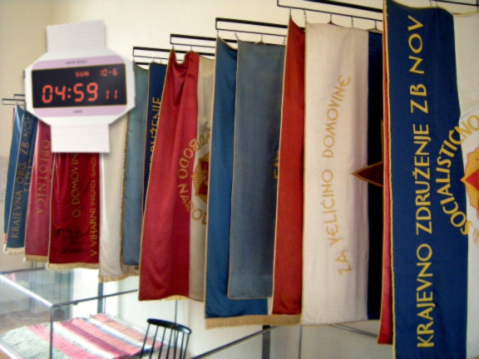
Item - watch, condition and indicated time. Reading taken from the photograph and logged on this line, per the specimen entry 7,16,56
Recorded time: 4,59,11
